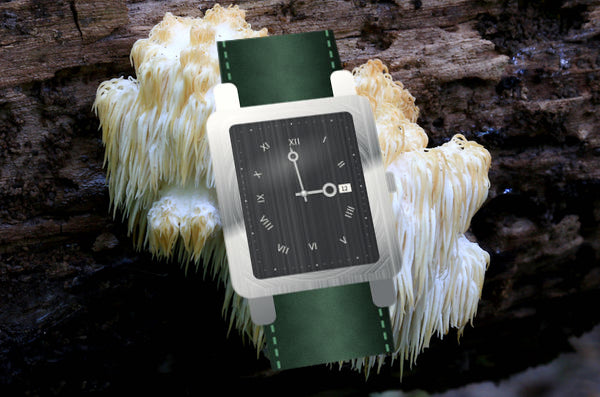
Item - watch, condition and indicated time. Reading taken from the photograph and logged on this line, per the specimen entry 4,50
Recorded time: 2,59
